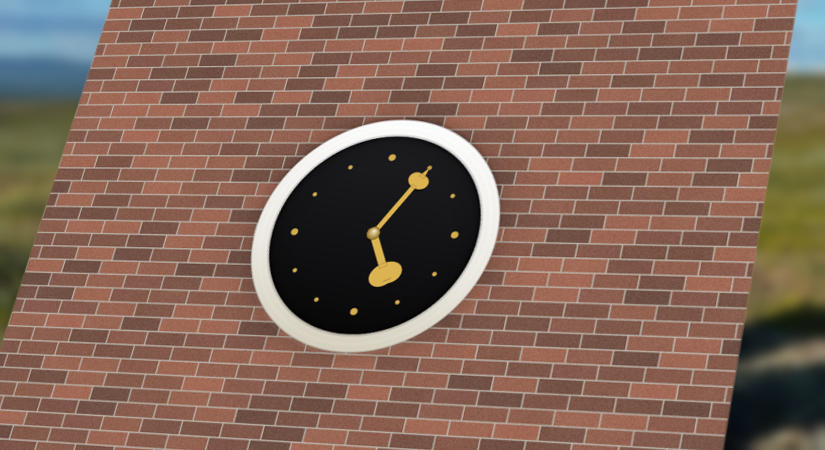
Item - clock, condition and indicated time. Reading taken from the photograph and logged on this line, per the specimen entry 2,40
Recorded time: 5,05
